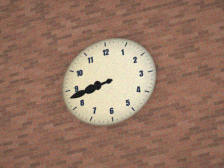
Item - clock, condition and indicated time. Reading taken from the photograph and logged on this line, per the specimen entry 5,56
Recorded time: 8,43
